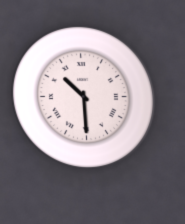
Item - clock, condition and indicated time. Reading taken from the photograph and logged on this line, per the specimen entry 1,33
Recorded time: 10,30
